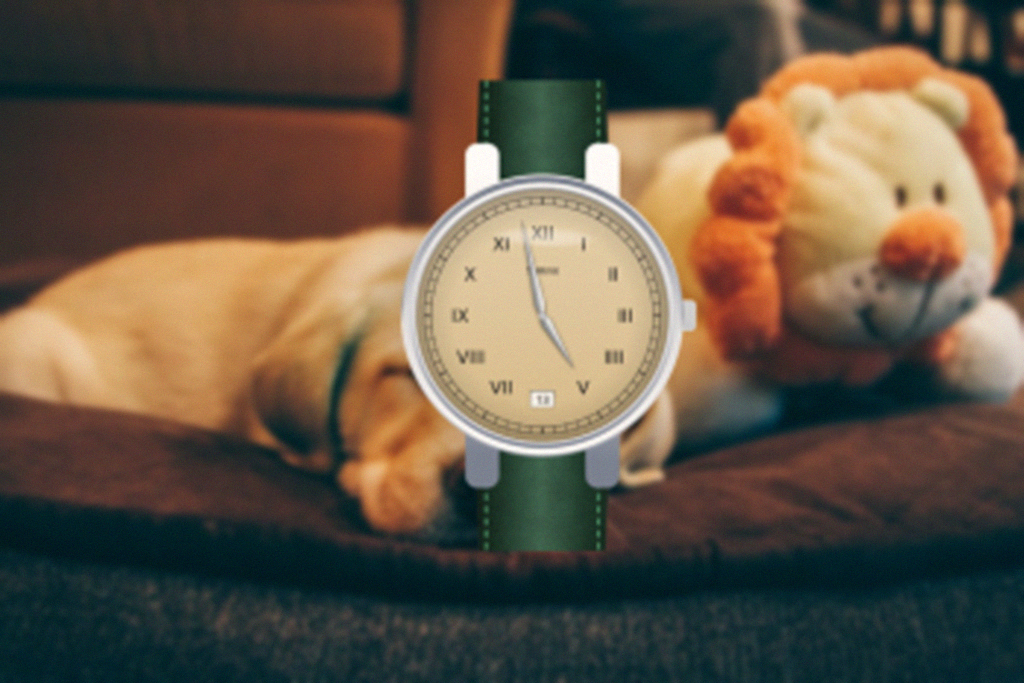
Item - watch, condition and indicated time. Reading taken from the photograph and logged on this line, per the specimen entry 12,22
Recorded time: 4,58
